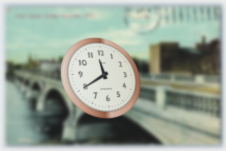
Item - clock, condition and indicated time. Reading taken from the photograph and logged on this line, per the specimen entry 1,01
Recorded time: 11,40
